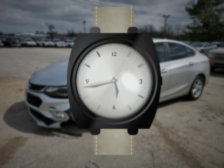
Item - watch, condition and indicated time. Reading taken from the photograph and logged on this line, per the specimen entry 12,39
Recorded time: 5,43
